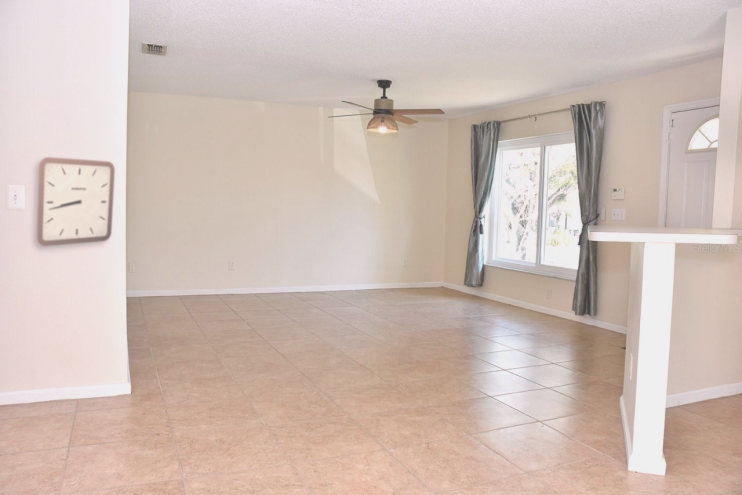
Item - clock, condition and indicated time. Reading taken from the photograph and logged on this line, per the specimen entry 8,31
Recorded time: 8,43
